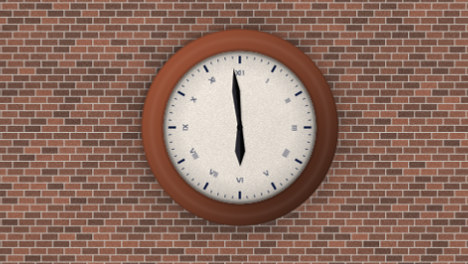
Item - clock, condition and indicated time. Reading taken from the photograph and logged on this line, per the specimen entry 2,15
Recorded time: 5,59
